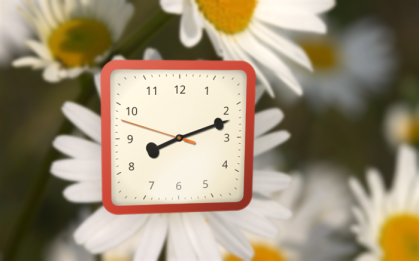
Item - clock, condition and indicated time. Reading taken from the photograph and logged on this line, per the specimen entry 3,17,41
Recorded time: 8,11,48
